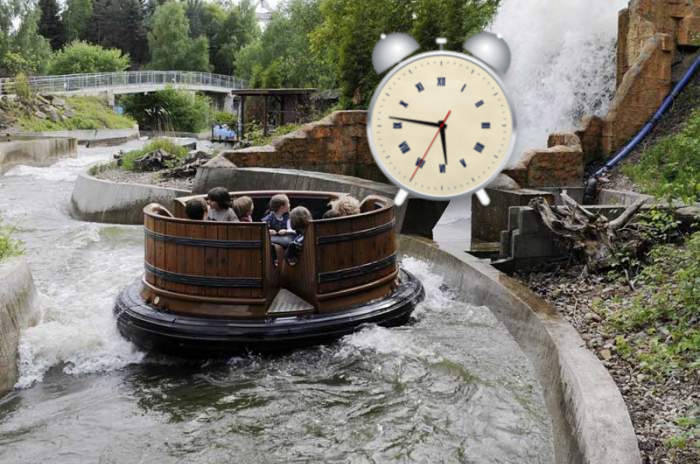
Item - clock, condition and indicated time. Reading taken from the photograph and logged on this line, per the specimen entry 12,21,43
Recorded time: 5,46,35
